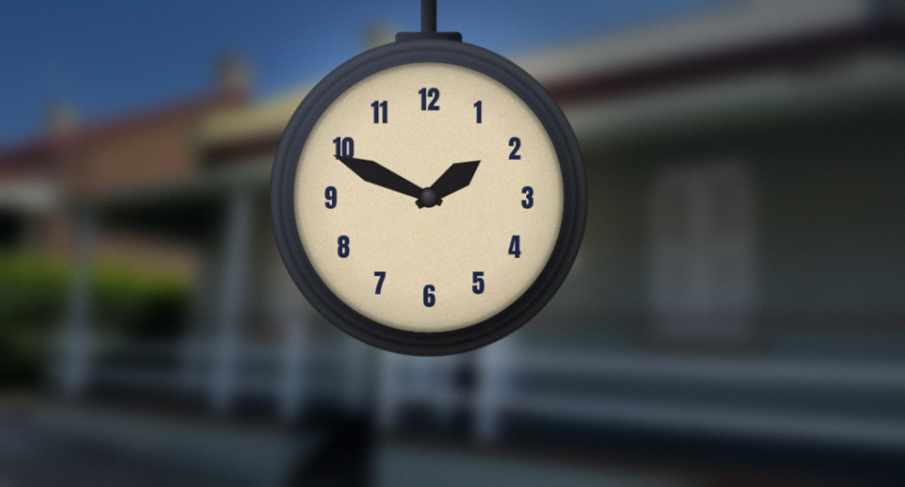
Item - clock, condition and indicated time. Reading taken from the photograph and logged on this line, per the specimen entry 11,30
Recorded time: 1,49
